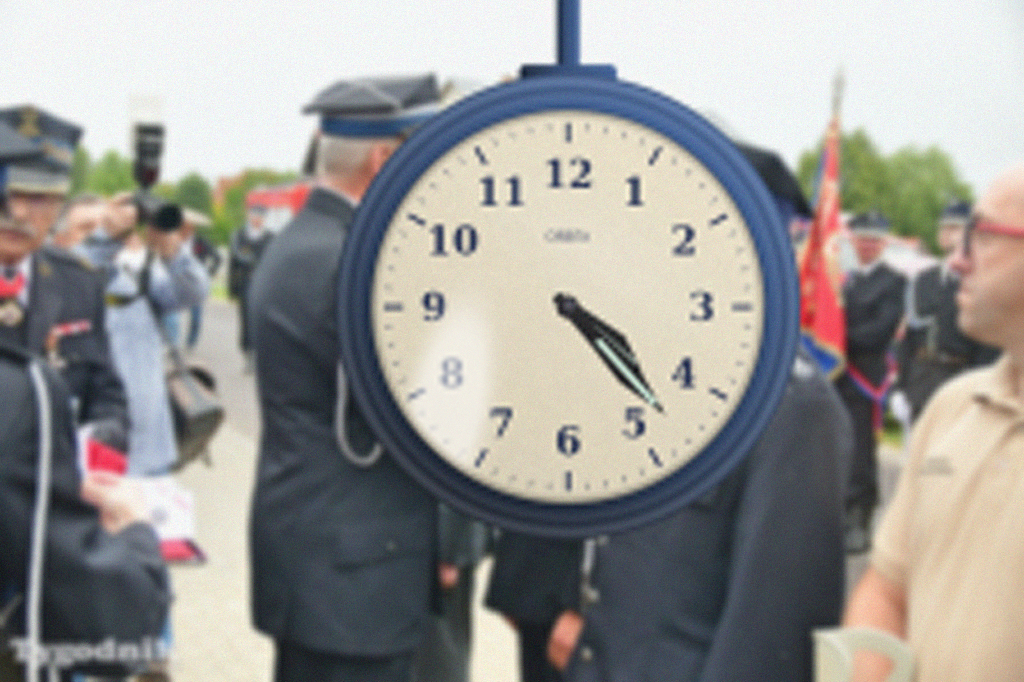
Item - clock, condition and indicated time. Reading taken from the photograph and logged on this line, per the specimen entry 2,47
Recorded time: 4,23
